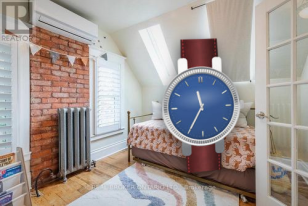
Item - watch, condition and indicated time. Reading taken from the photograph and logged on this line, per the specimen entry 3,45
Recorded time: 11,35
